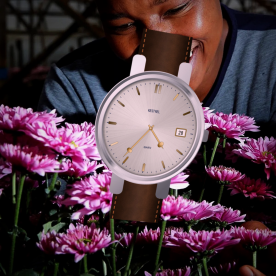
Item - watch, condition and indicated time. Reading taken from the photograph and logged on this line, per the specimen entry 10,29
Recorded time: 4,36
